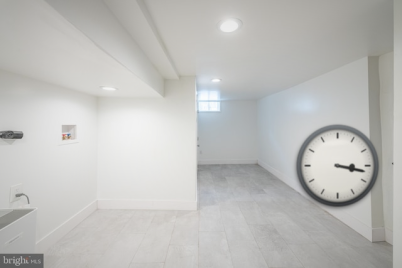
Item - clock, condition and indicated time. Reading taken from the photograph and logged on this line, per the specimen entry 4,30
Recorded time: 3,17
